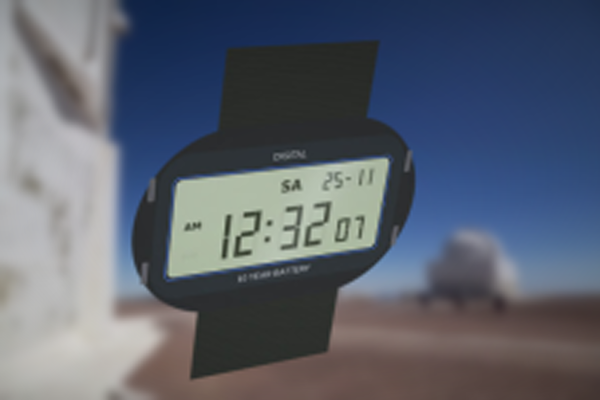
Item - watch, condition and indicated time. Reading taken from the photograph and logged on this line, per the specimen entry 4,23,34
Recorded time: 12,32,07
